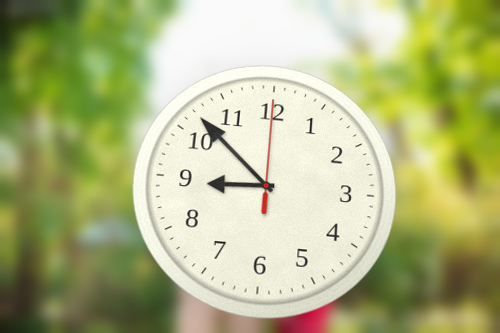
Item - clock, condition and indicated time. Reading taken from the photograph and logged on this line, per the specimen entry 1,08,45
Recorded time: 8,52,00
